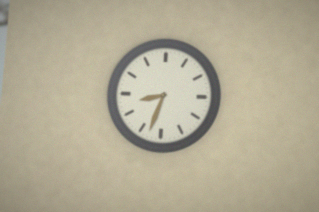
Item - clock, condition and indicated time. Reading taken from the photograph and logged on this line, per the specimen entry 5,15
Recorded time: 8,33
